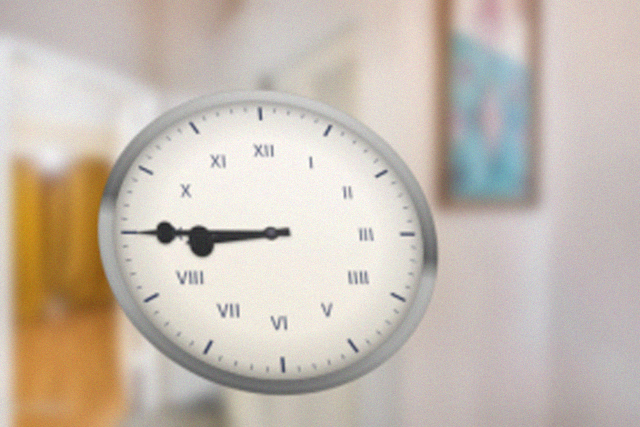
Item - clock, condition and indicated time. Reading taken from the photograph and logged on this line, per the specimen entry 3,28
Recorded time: 8,45
